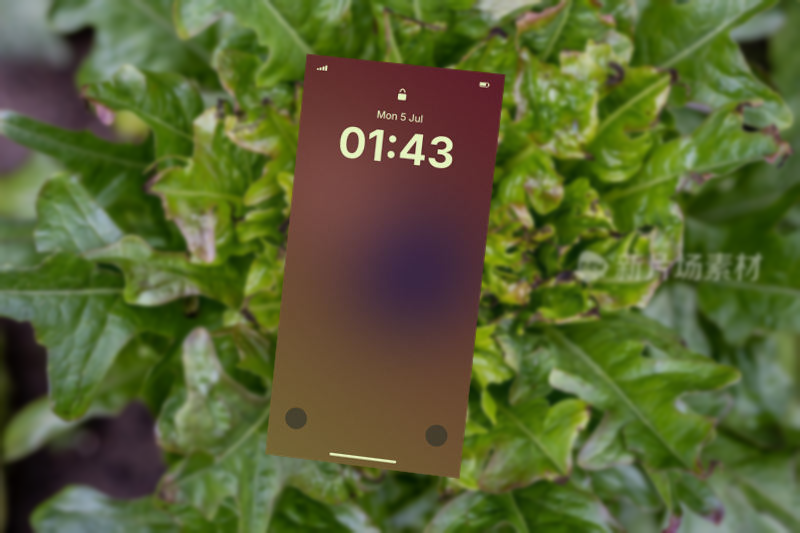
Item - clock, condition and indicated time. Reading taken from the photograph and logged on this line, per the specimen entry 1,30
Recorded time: 1,43
